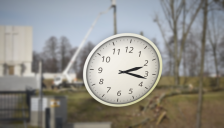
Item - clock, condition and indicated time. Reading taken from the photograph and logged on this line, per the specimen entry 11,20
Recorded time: 2,17
